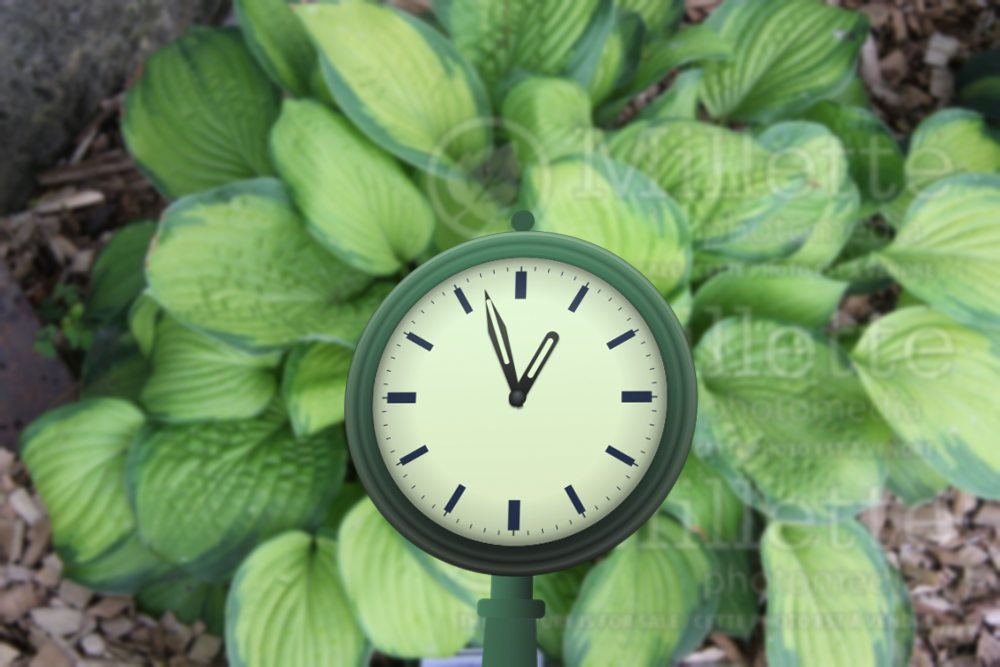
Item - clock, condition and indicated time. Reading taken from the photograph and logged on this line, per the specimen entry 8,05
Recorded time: 12,57
